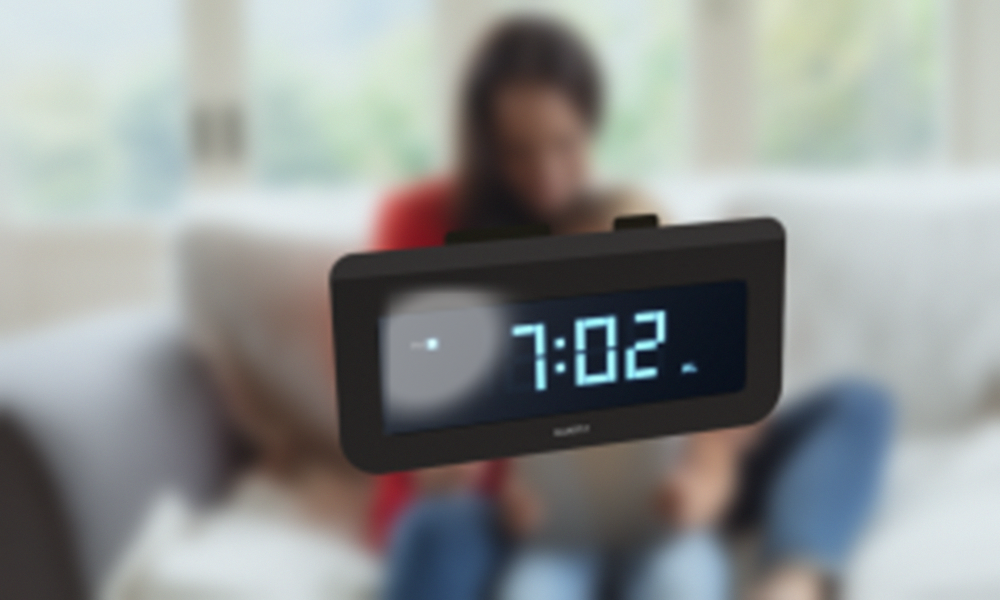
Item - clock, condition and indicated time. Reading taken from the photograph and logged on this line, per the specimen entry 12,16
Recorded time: 7,02
